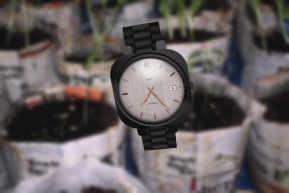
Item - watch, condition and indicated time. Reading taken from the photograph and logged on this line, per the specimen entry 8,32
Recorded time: 7,24
